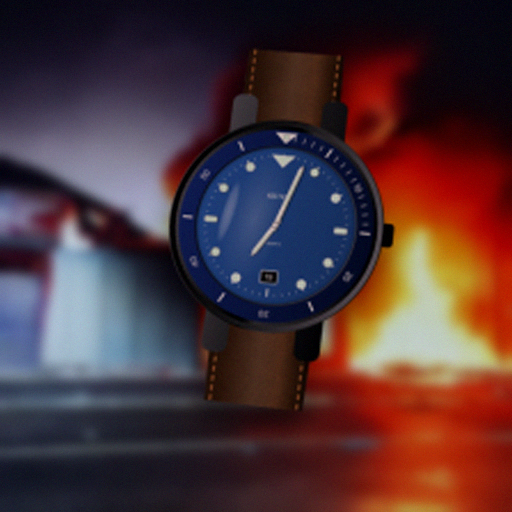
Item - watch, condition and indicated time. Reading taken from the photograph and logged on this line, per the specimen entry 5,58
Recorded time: 7,03
